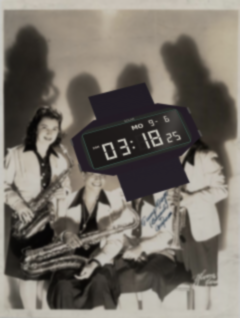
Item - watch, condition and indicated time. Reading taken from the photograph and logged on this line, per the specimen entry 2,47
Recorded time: 3,18
